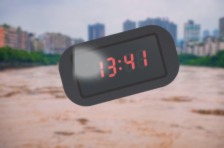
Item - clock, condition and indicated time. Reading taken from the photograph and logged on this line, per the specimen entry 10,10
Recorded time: 13,41
